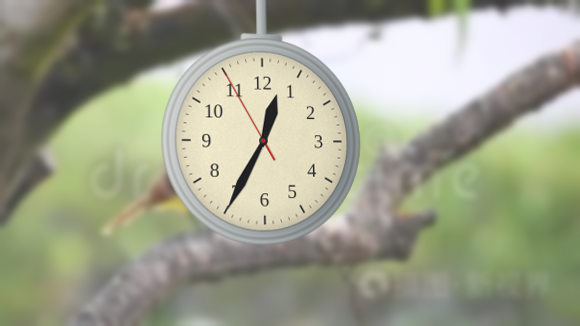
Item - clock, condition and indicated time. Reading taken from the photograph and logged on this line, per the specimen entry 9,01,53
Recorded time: 12,34,55
